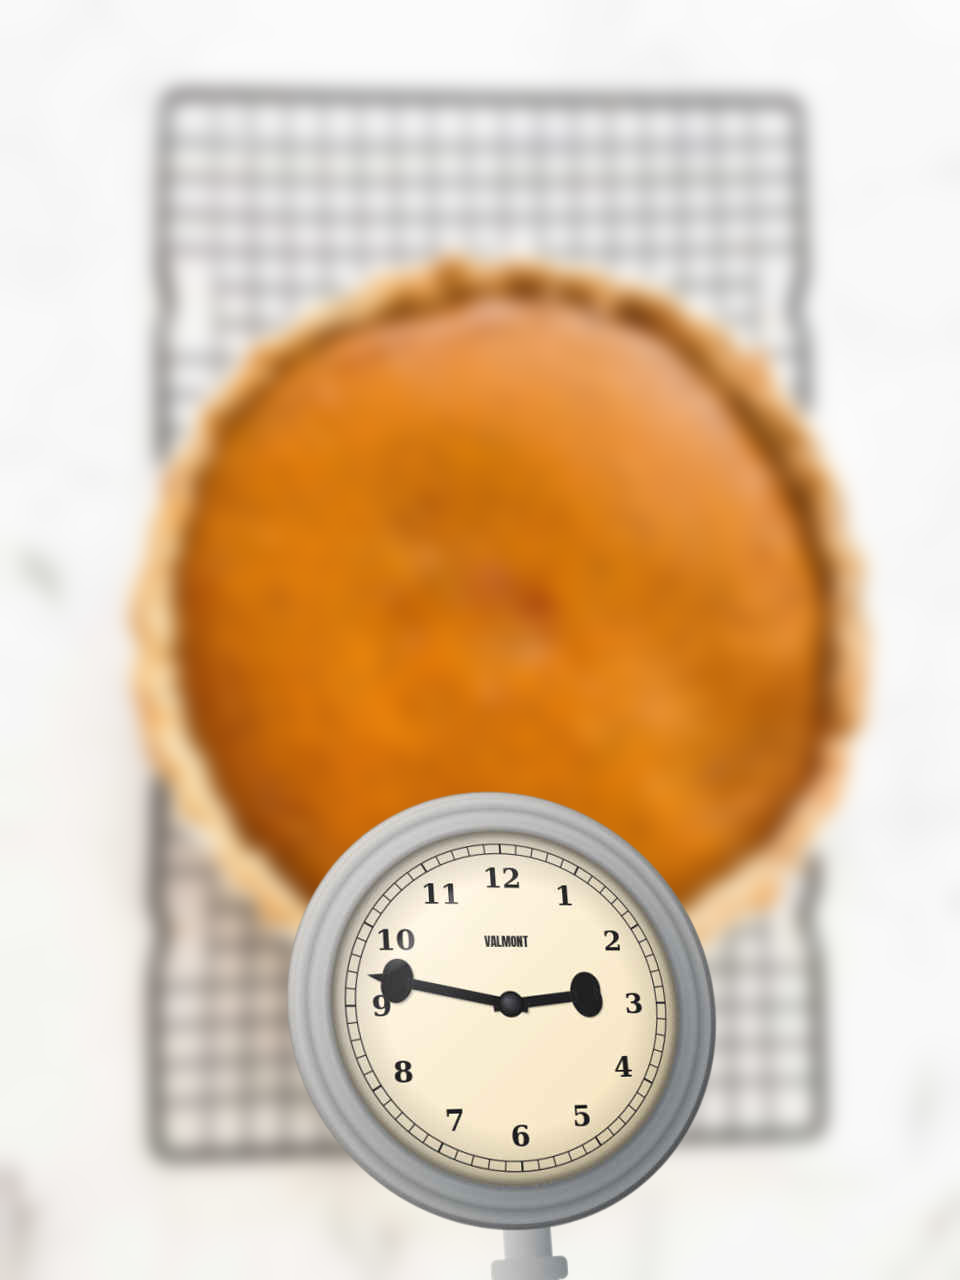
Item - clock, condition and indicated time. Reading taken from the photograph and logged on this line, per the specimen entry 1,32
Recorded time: 2,47
